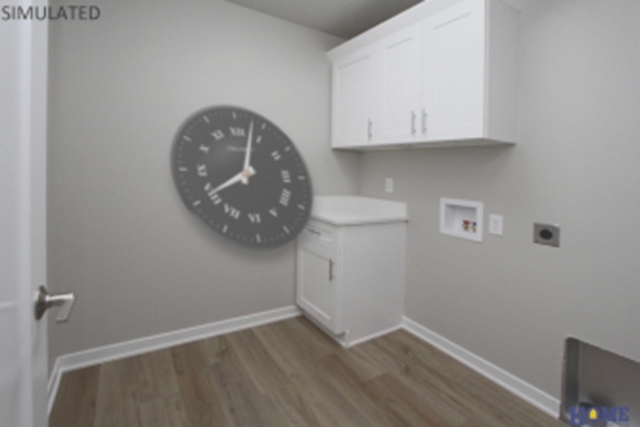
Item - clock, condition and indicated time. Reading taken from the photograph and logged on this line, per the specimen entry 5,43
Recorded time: 8,03
